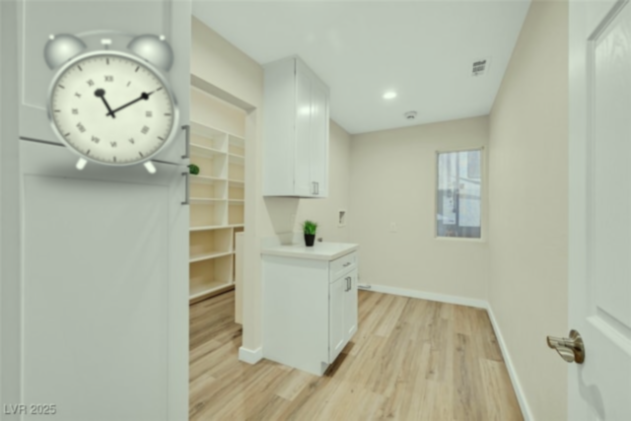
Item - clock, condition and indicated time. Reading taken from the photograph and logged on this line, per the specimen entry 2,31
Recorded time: 11,10
